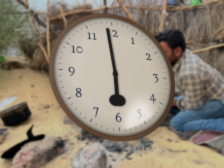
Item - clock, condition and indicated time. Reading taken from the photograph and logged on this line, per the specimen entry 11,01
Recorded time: 5,59
